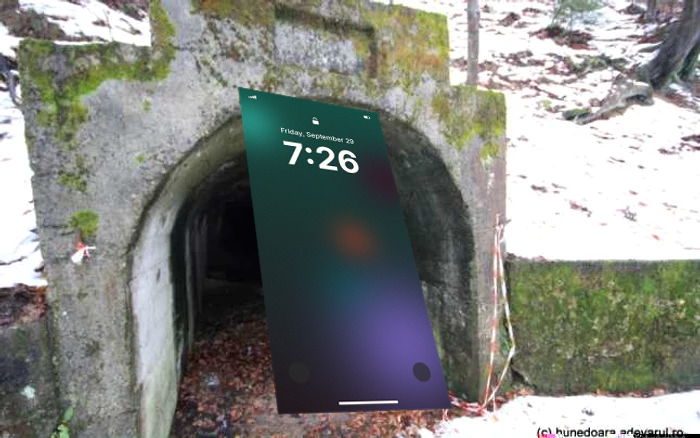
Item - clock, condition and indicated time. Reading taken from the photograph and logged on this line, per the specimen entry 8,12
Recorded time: 7,26
